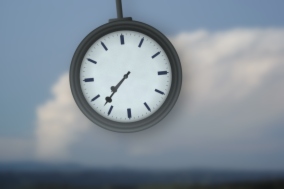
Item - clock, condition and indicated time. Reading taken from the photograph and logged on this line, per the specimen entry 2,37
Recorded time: 7,37
